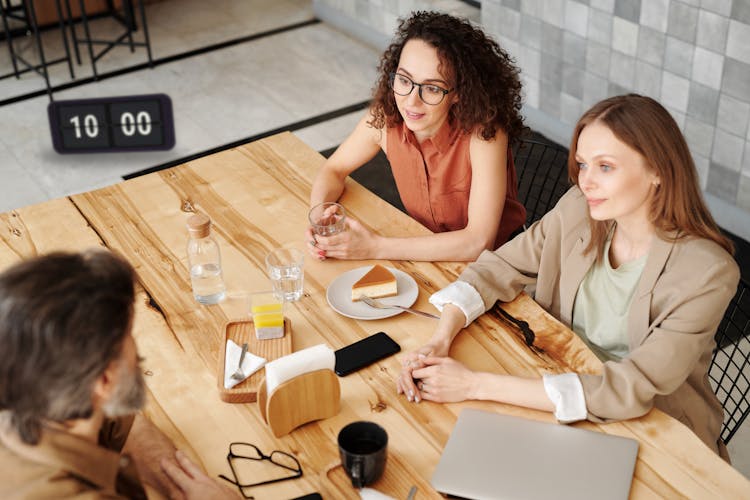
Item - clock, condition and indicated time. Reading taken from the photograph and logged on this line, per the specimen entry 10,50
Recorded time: 10,00
